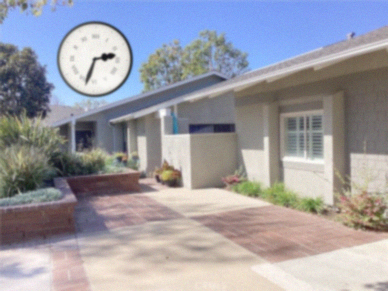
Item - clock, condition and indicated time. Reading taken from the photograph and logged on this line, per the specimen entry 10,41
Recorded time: 2,33
